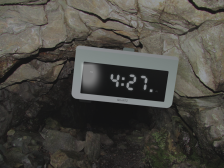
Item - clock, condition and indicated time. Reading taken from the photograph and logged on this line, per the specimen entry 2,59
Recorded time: 4,27
